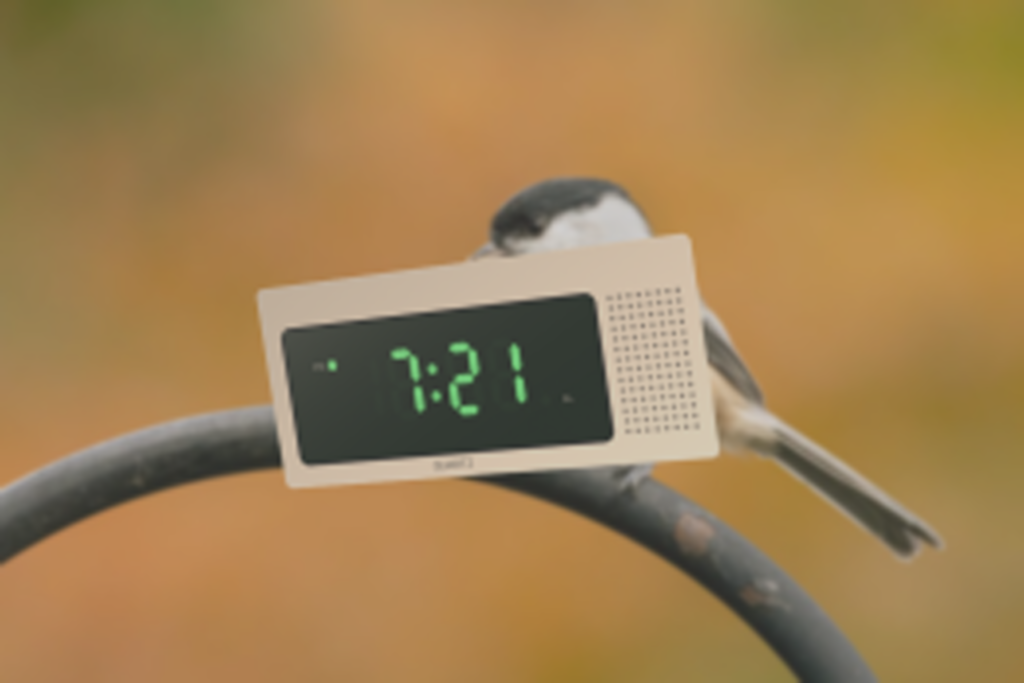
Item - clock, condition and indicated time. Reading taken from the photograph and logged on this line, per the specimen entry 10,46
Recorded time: 7,21
